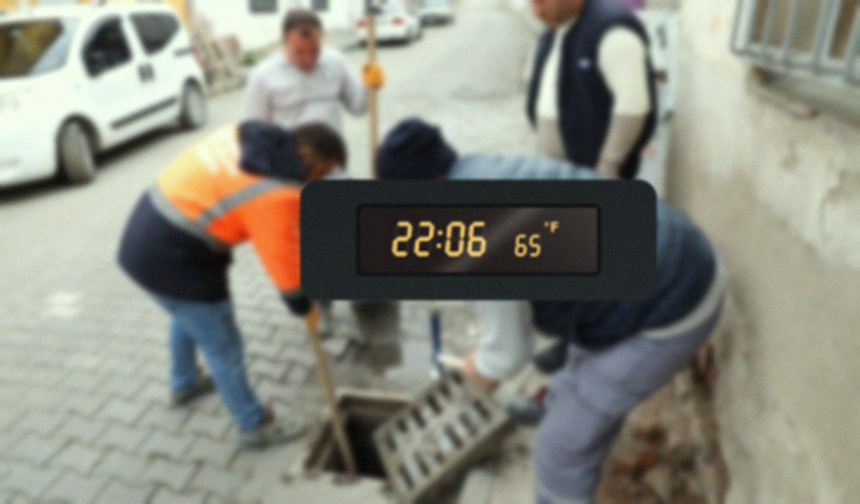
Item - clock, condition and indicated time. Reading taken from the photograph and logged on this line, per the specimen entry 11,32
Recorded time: 22,06
